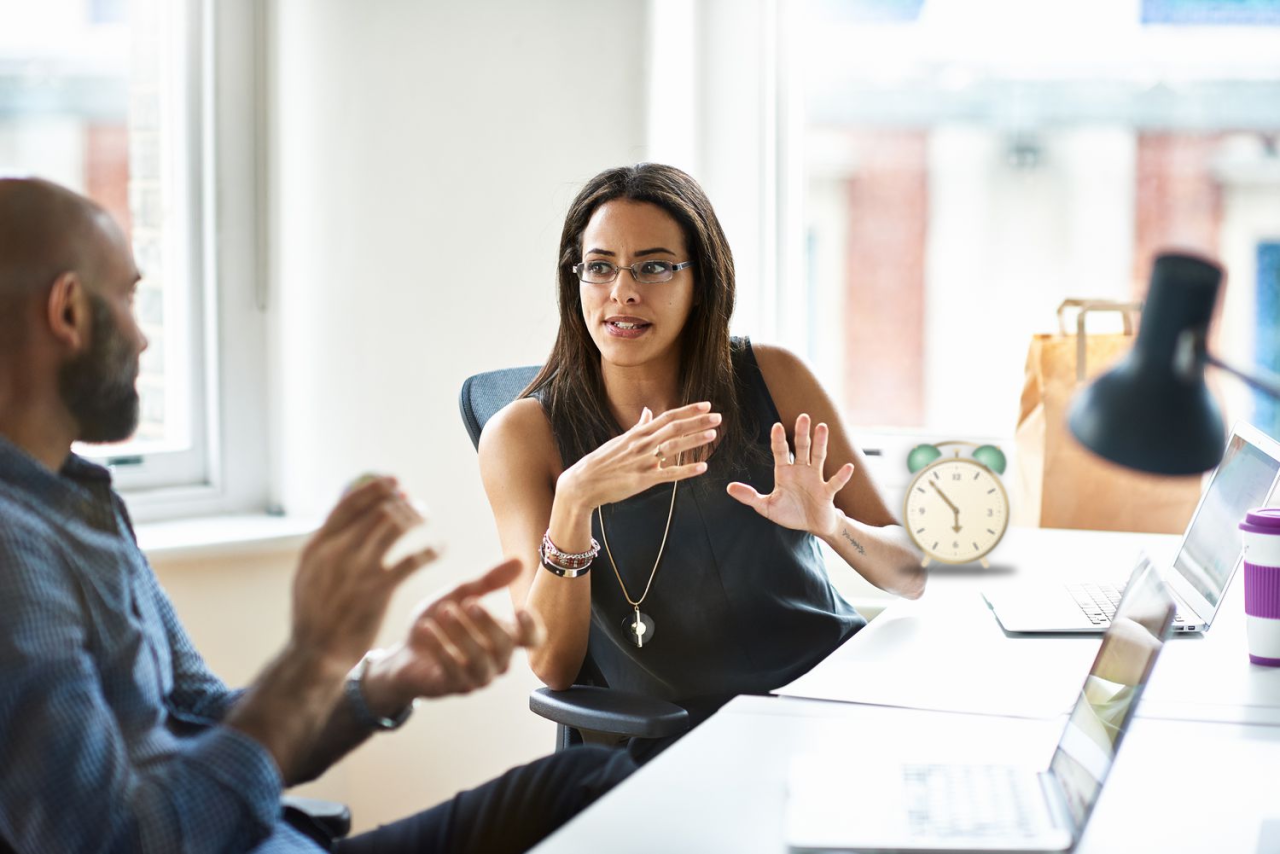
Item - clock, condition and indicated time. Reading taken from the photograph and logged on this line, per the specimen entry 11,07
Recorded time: 5,53
